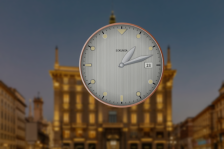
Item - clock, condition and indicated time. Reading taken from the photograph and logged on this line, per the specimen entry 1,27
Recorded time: 1,12
